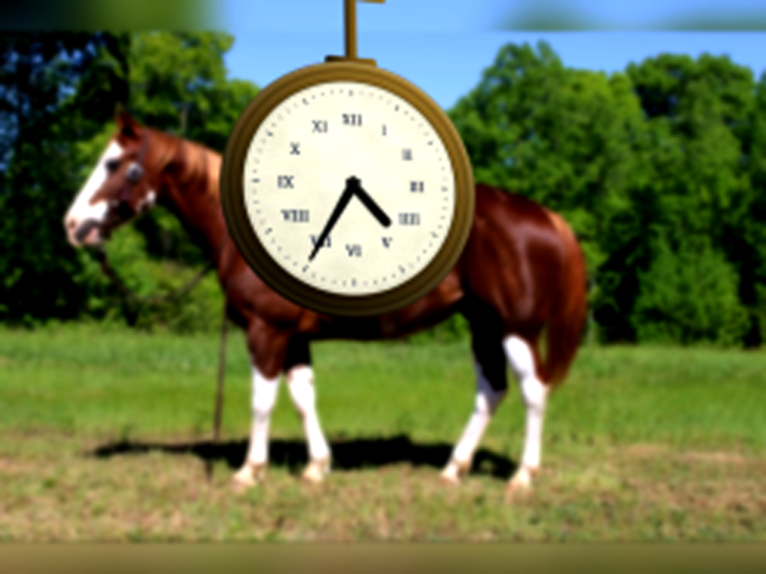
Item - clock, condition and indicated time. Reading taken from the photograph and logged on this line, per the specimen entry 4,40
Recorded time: 4,35
